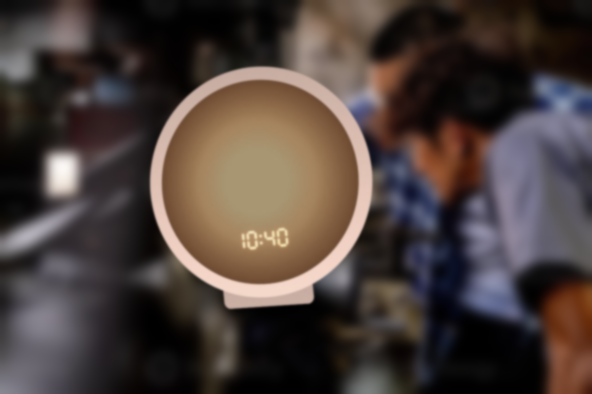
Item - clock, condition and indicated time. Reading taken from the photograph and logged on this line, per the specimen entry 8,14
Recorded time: 10,40
